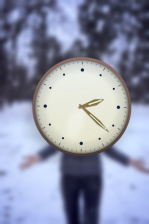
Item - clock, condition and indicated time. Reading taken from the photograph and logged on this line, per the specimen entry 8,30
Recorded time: 2,22
